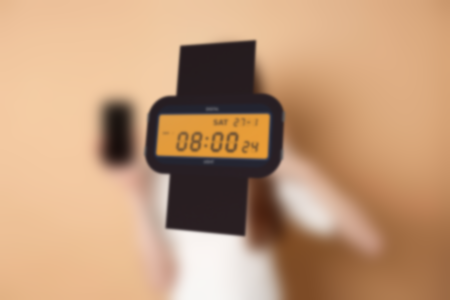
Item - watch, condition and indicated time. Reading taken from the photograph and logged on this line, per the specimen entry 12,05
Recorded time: 8,00
